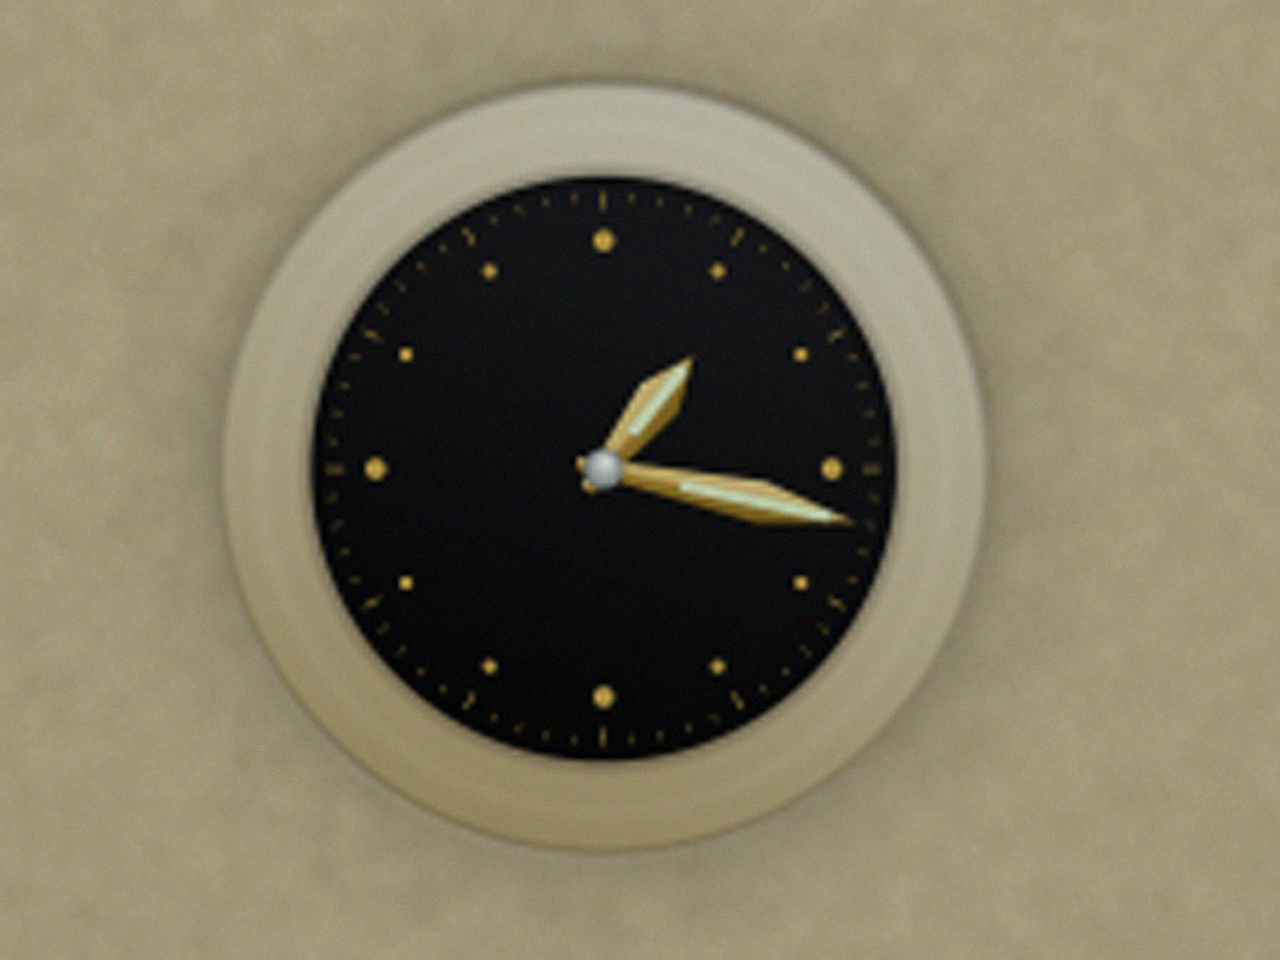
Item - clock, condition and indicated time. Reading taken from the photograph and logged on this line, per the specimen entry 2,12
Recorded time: 1,17
